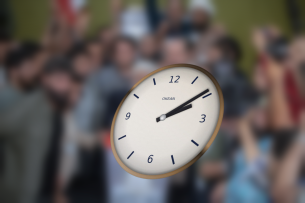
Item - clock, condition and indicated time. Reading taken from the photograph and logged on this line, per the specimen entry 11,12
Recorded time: 2,09
